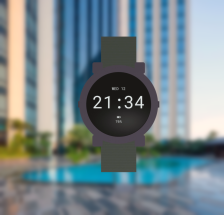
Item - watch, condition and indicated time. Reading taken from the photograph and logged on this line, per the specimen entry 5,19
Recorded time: 21,34
